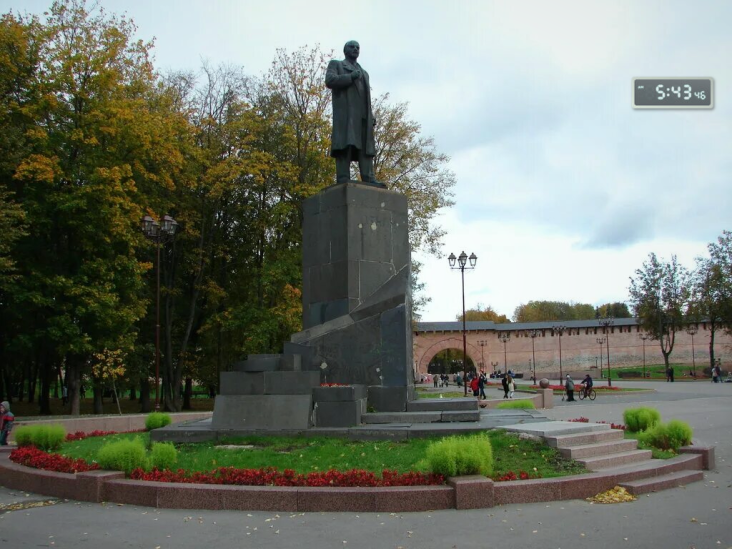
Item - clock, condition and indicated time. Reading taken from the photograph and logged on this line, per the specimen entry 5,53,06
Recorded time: 5,43,46
